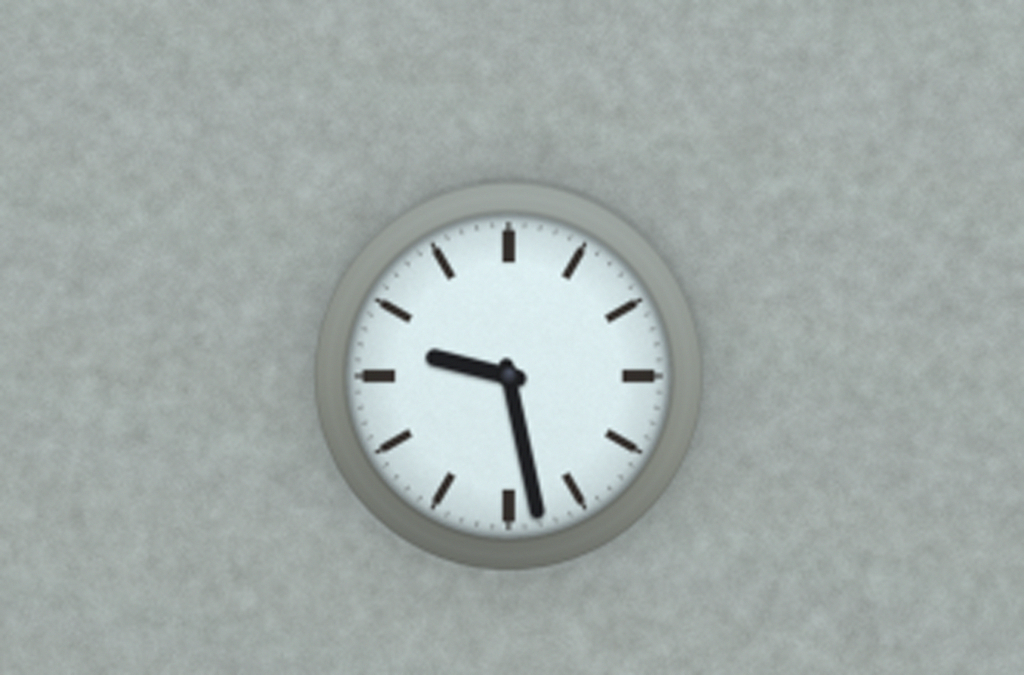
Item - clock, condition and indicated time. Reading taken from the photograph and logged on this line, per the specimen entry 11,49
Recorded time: 9,28
